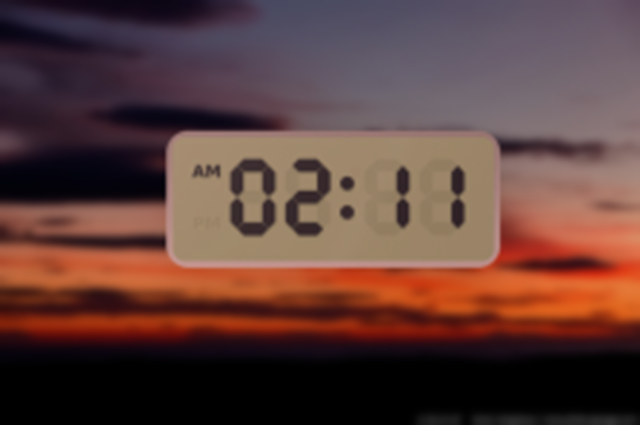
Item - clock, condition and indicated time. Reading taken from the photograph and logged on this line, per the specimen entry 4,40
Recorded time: 2,11
